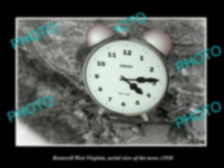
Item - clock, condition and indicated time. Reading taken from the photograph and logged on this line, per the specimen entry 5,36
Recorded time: 4,14
